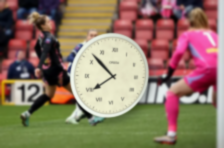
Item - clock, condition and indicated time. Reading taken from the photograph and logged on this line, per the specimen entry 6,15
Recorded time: 7,52
